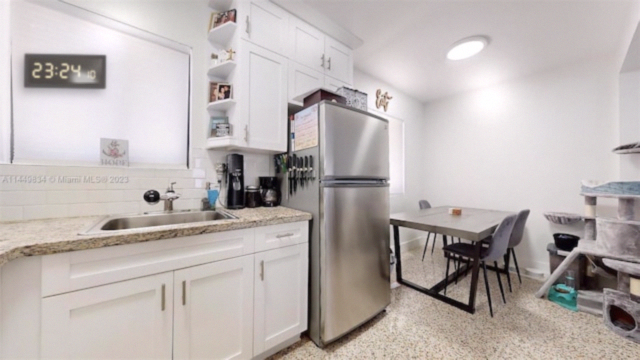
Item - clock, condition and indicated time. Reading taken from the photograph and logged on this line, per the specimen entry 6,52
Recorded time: 23,24
